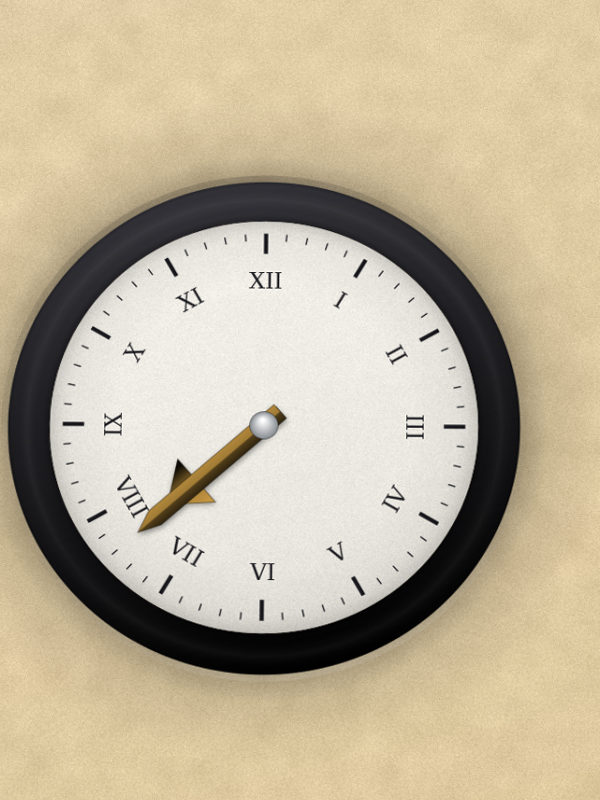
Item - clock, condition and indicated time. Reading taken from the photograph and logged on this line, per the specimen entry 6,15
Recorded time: 7,38
